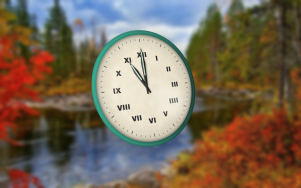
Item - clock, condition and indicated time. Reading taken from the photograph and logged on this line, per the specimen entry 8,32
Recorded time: 11,00
